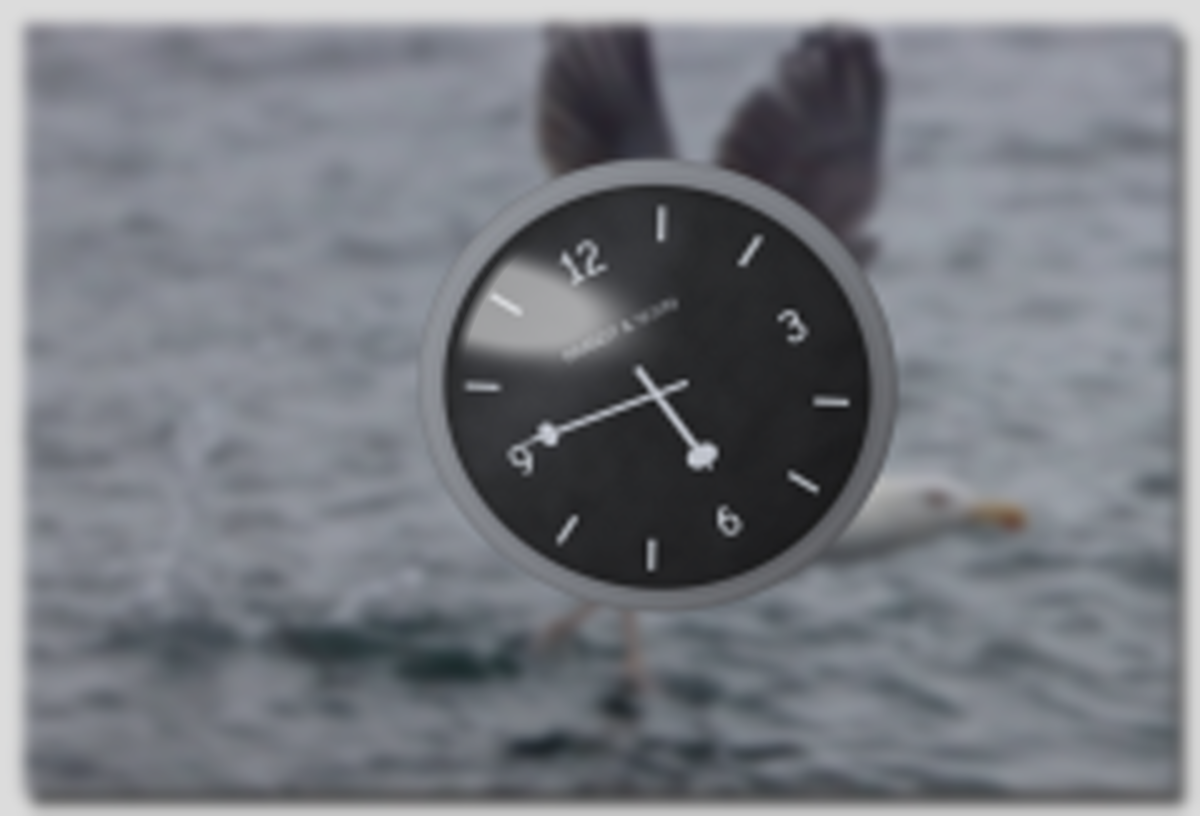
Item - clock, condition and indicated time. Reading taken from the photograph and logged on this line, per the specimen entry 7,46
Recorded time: 5,46
